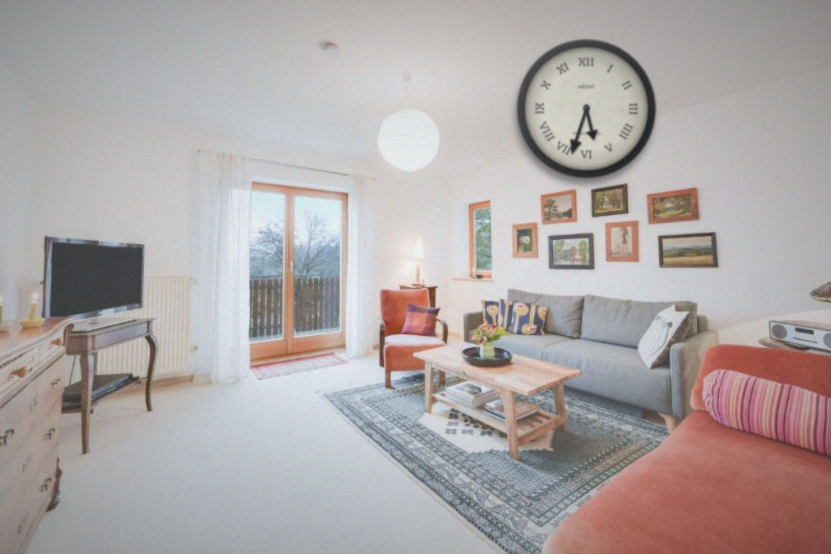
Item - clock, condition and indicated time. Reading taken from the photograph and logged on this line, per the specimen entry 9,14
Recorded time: 5,33
